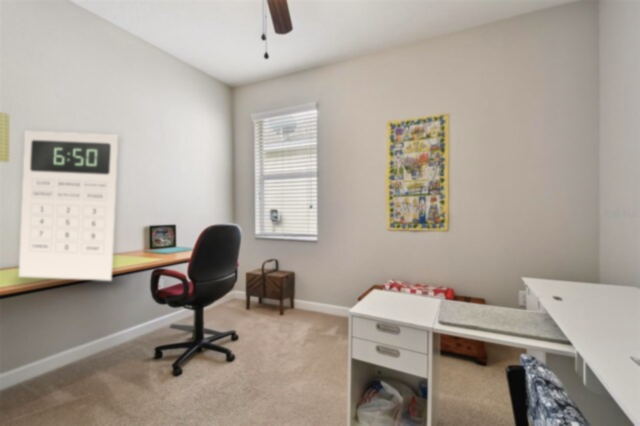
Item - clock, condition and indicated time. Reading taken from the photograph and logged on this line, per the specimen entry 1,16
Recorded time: 6,50
